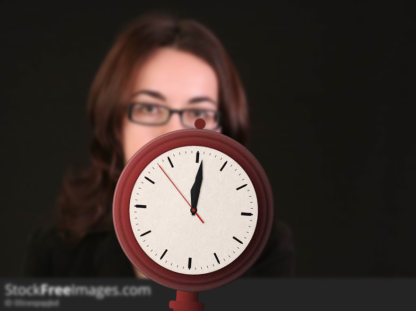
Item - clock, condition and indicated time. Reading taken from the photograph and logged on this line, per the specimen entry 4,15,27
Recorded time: 12,00,53
